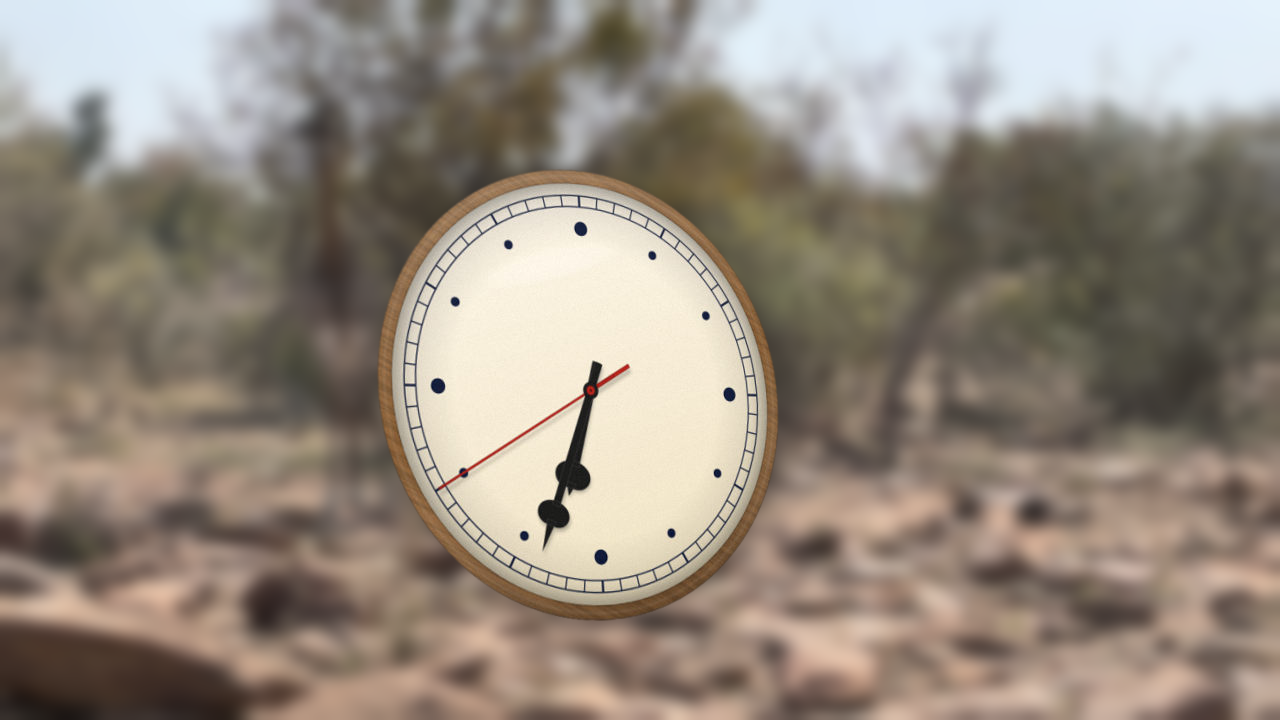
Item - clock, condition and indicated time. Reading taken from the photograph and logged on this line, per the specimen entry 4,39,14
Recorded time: 6,33,40
